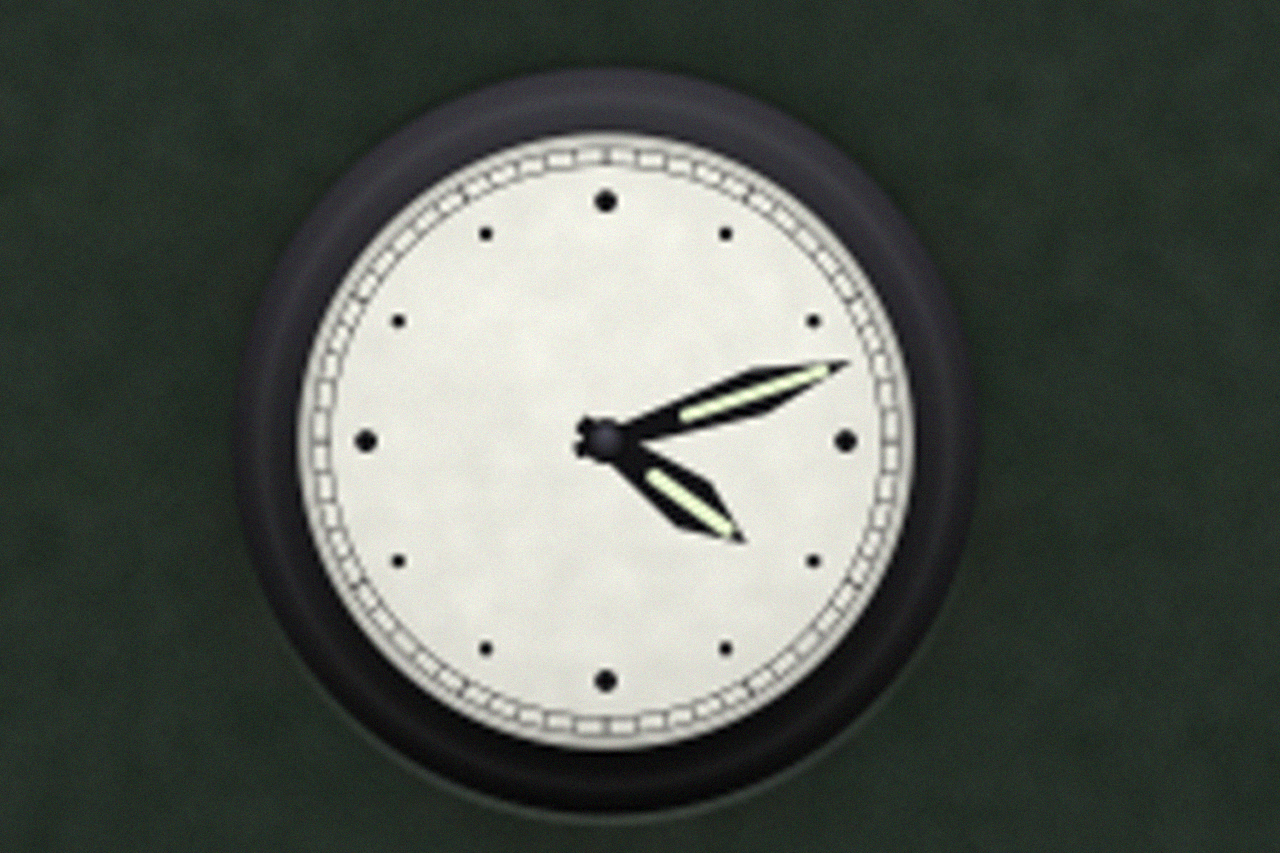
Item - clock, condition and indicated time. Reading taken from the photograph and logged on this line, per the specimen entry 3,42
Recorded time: 4,12
